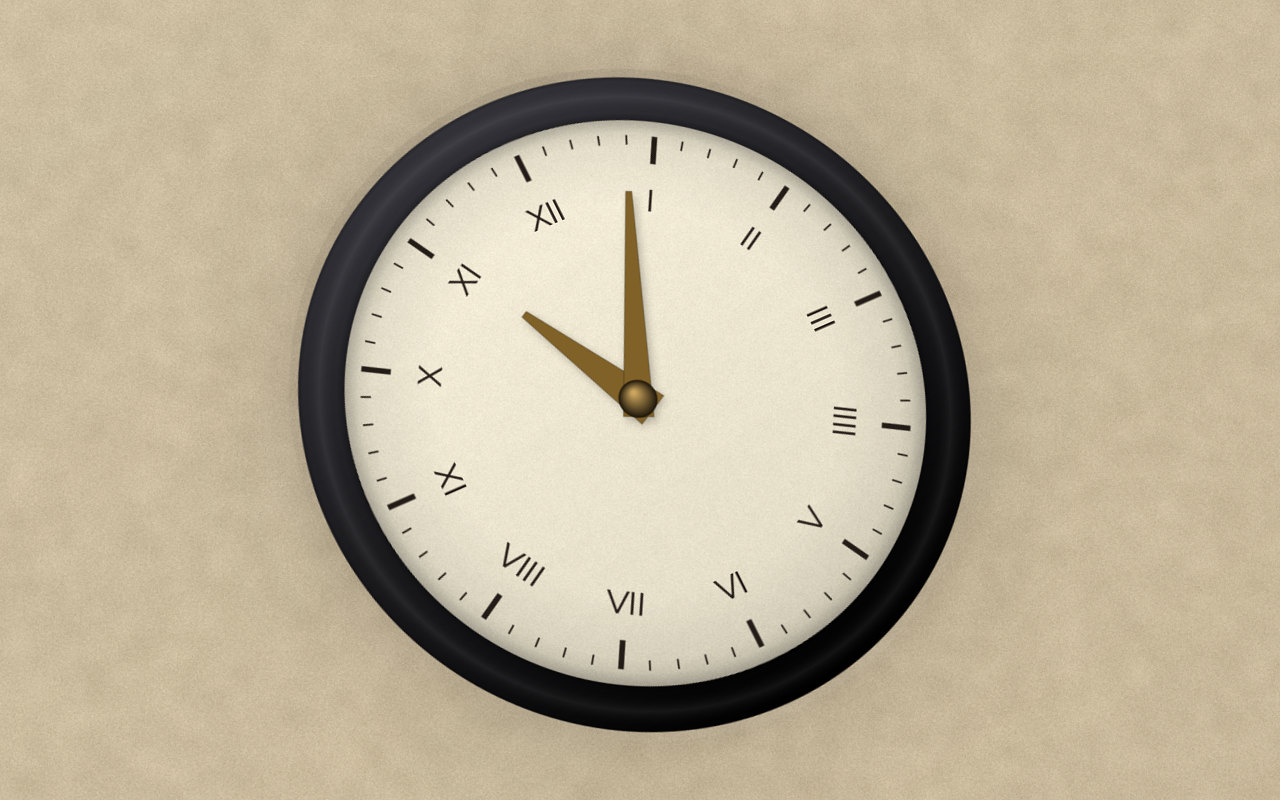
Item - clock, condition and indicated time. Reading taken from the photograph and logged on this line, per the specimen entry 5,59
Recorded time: 11,04
